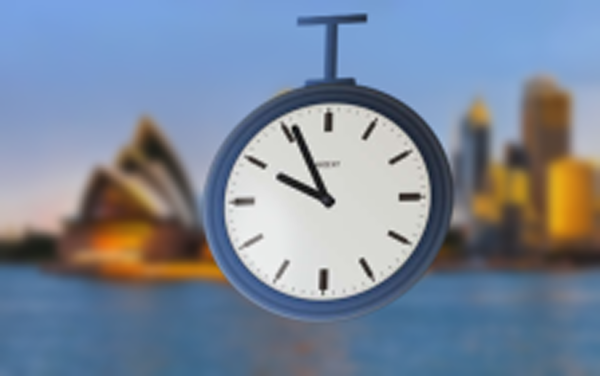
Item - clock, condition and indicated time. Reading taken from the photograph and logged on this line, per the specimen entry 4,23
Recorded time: 9,56
